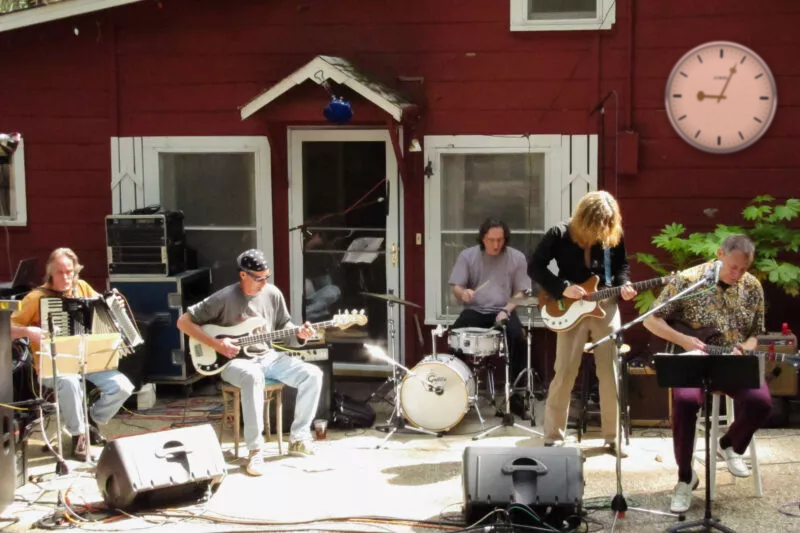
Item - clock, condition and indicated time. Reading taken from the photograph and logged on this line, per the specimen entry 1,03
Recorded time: 9,04
